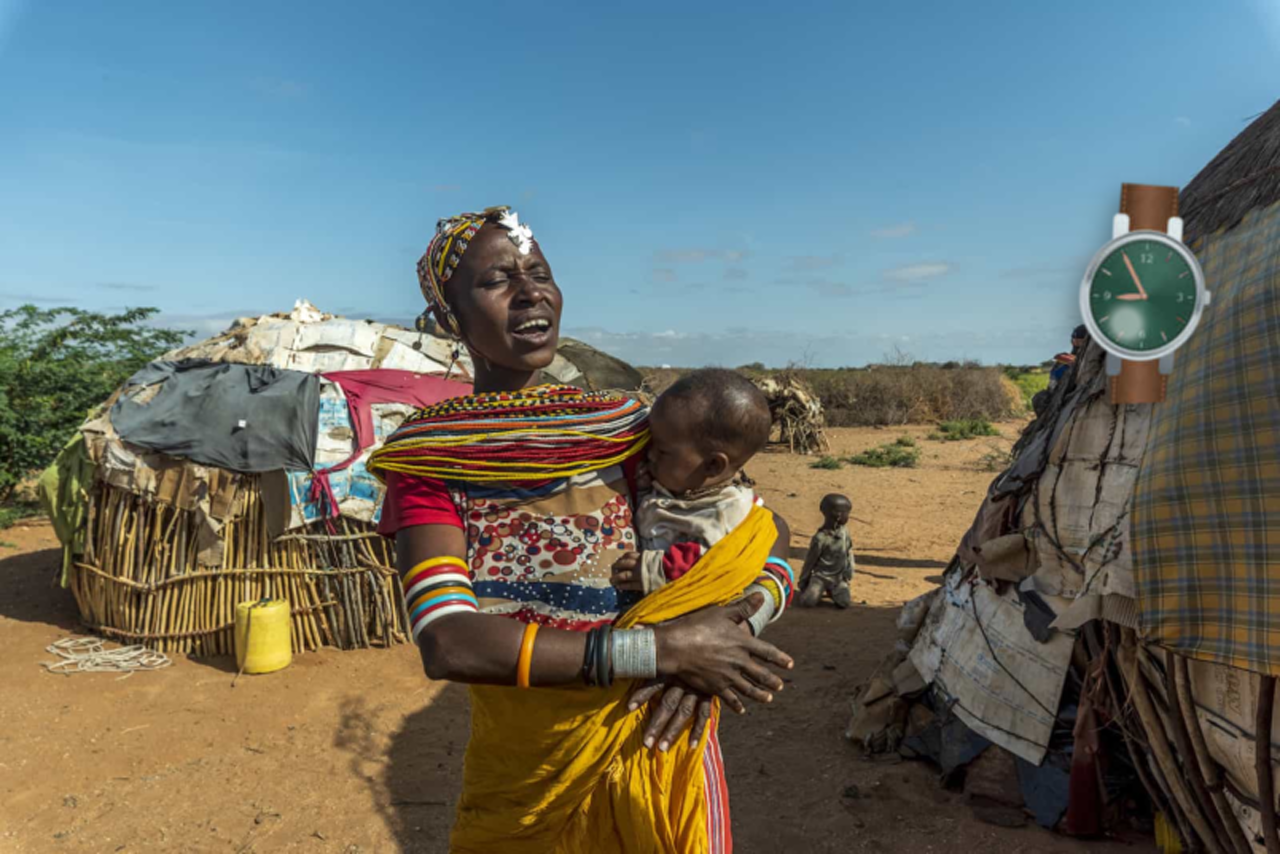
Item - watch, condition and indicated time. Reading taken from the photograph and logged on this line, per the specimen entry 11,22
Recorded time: 8,55
